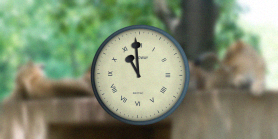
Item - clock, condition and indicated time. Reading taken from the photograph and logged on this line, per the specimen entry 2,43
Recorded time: 10,59
